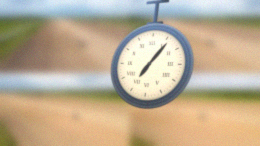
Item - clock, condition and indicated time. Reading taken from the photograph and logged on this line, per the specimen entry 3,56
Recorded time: 7,06
